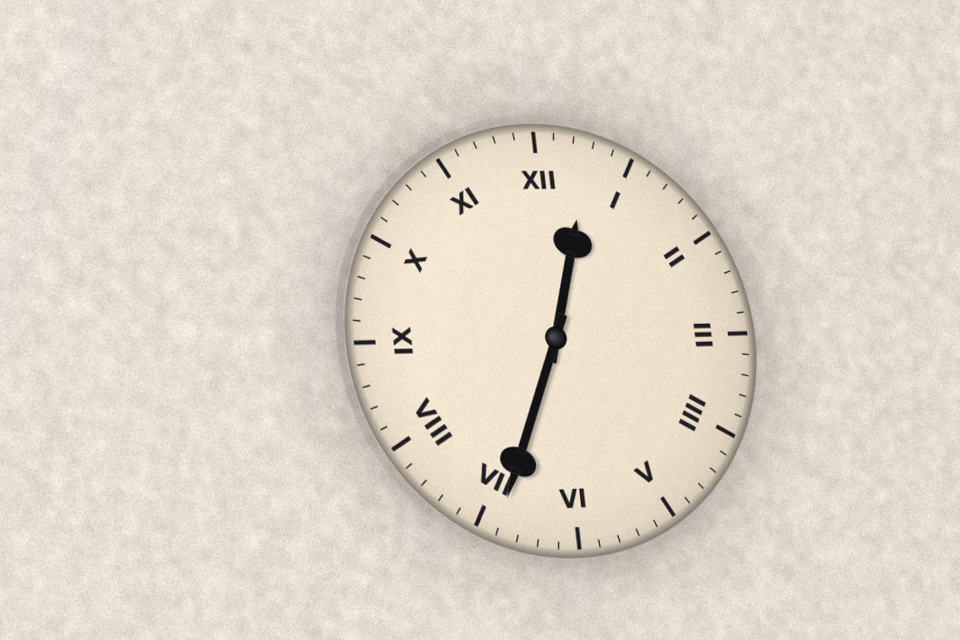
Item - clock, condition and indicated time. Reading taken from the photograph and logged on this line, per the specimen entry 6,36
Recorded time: 12,34
